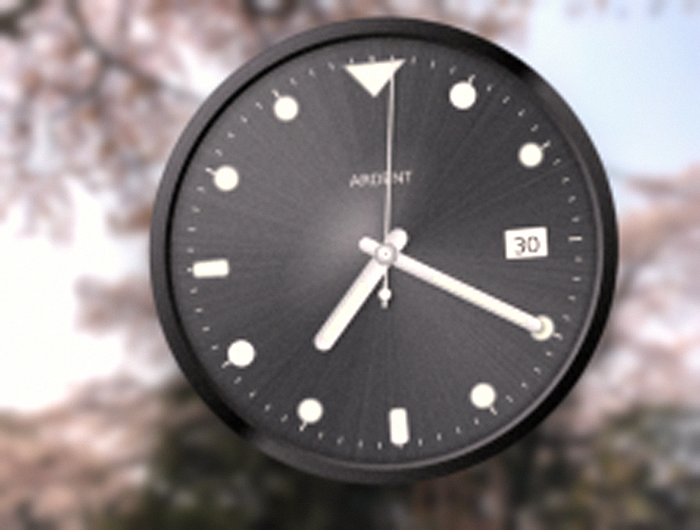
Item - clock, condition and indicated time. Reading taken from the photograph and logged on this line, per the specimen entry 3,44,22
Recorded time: 7,20,01
